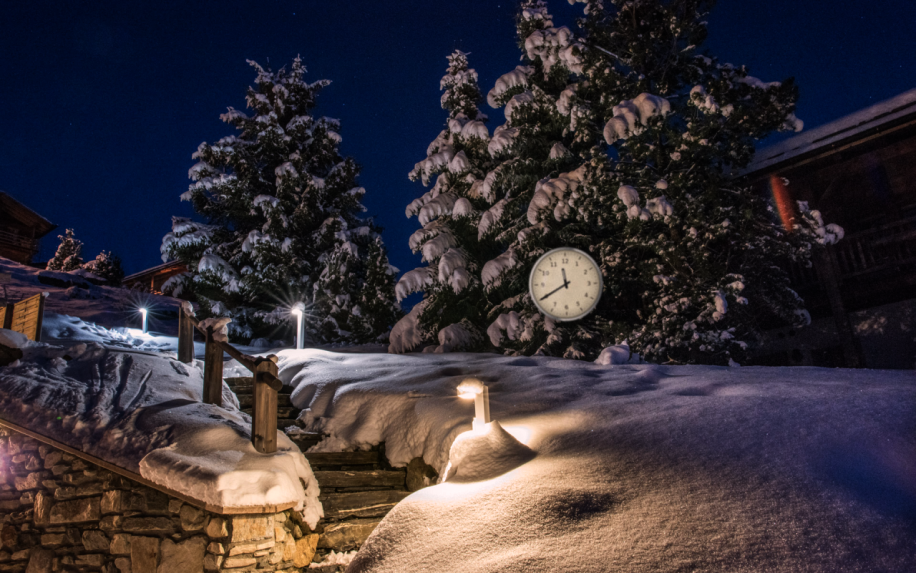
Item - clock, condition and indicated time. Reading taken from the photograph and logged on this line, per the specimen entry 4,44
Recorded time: 11,40
